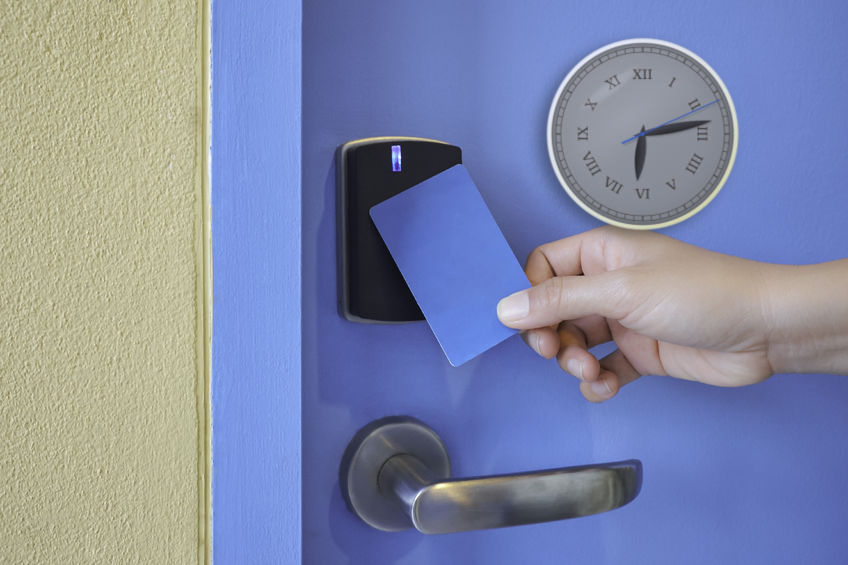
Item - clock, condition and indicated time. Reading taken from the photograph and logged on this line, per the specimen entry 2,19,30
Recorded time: 6,13,11
